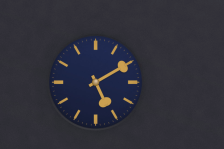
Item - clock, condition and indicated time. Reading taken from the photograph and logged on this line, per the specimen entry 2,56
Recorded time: 5,10
